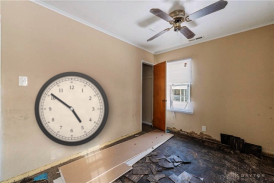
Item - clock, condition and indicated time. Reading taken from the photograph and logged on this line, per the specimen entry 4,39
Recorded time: 4,51
